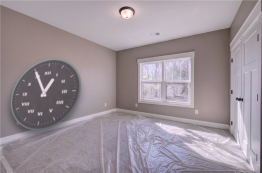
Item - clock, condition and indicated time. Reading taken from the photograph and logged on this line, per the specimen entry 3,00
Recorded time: 12,55
